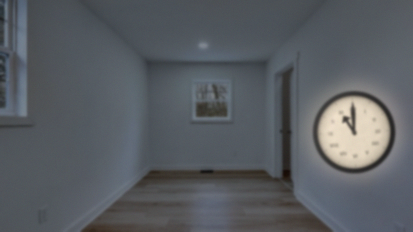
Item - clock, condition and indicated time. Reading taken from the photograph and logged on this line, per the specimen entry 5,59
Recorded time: 11,00
